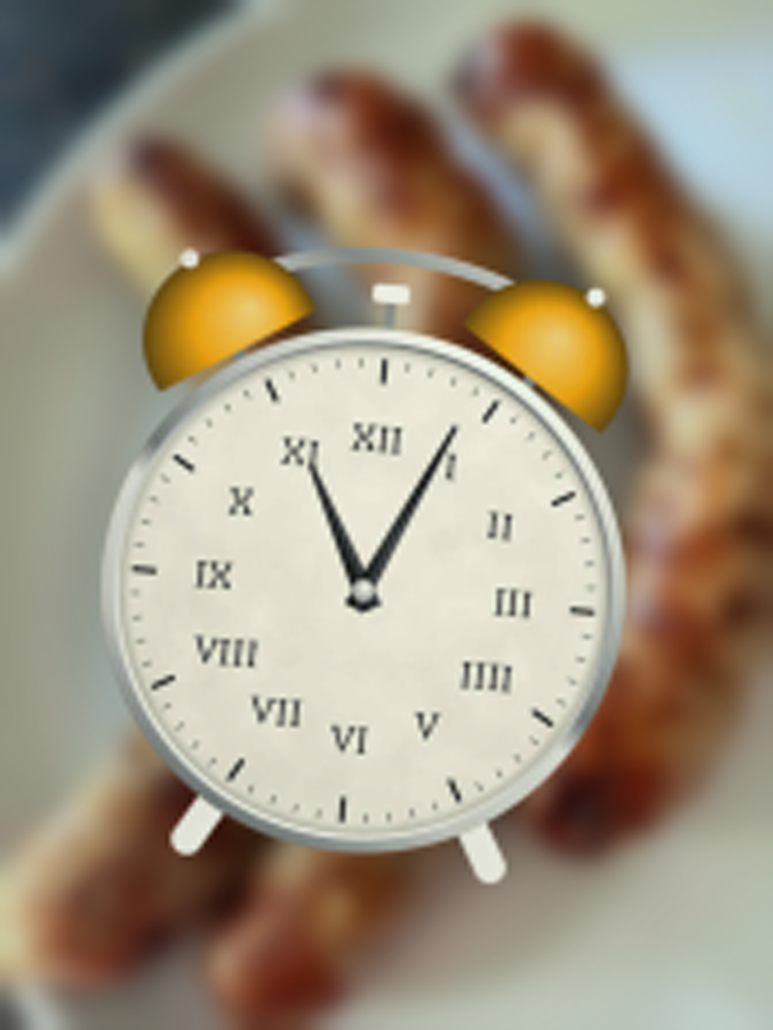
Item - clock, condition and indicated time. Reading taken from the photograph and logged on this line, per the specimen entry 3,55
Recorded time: 11,04
